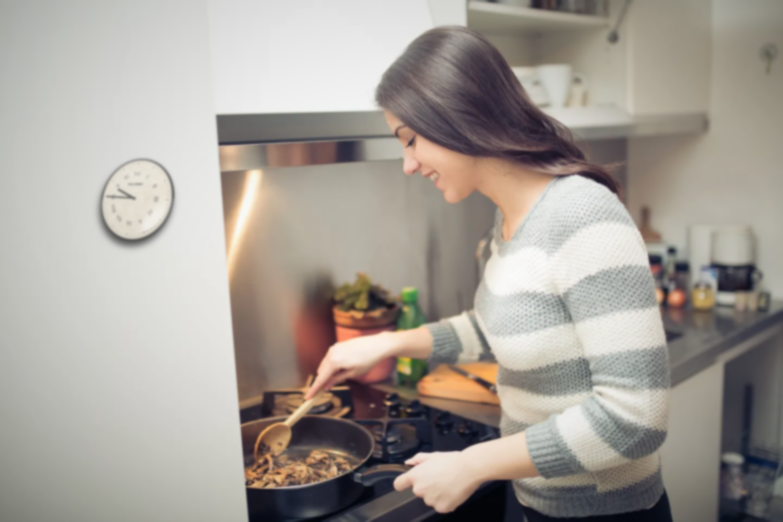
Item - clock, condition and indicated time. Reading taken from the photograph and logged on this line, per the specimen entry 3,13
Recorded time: 9,45
